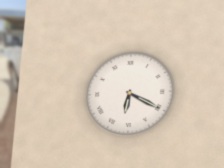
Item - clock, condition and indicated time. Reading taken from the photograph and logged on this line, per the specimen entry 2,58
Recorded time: 6,20
